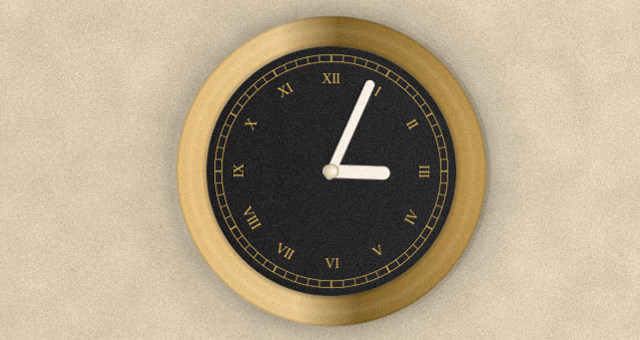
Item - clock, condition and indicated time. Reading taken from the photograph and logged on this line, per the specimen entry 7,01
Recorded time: 3,04
